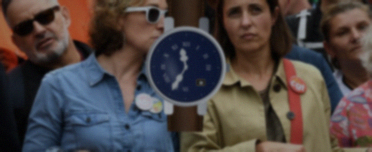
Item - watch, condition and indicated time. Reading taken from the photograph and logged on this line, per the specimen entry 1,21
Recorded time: 11,35
